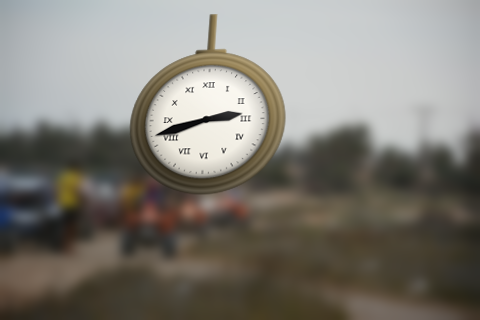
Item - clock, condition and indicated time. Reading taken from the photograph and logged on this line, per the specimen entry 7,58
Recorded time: 2,42
